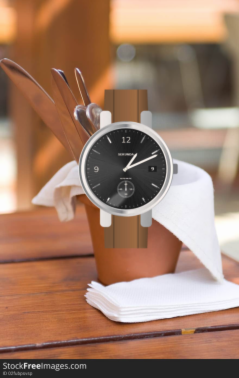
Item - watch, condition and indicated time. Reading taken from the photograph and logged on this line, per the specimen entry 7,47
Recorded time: 1,11
